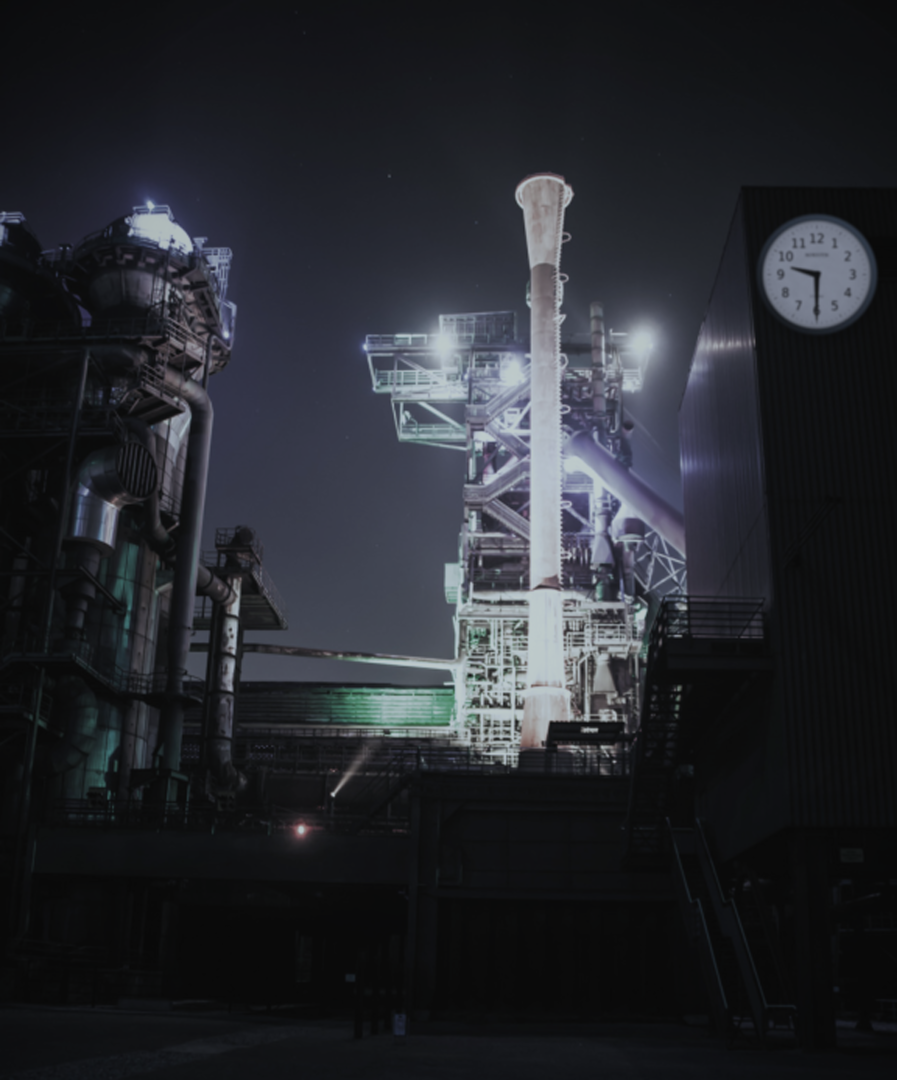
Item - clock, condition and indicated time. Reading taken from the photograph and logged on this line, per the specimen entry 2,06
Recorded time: 9,30
